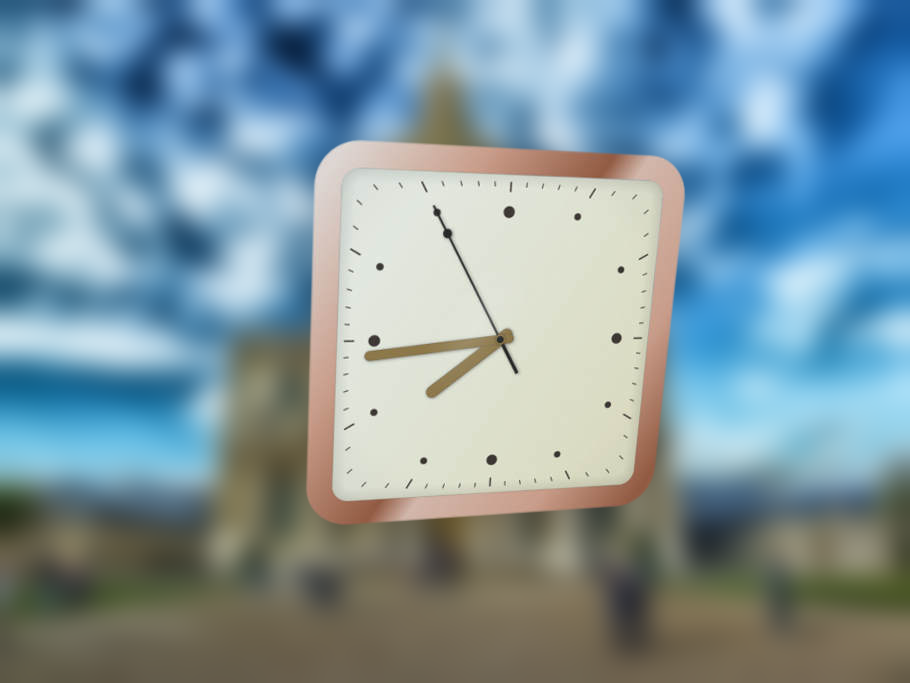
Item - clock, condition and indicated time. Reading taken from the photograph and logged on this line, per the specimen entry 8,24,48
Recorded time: 7,43,55
